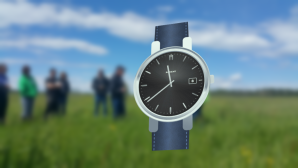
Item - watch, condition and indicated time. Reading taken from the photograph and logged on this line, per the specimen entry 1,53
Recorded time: 11,39
